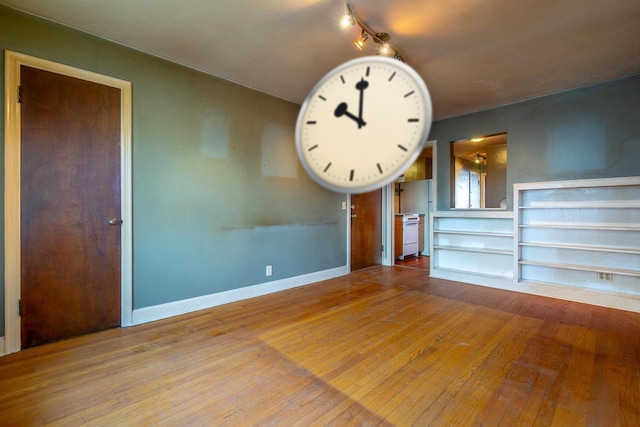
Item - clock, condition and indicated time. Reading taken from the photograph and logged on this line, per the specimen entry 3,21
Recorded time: 9,59
